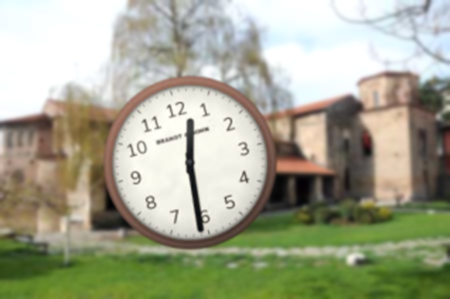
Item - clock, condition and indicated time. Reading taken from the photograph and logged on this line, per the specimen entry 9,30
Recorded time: 12,31
